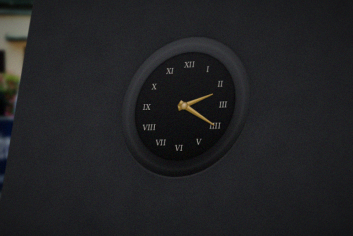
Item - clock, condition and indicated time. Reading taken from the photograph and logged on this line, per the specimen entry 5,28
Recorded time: 2,20
